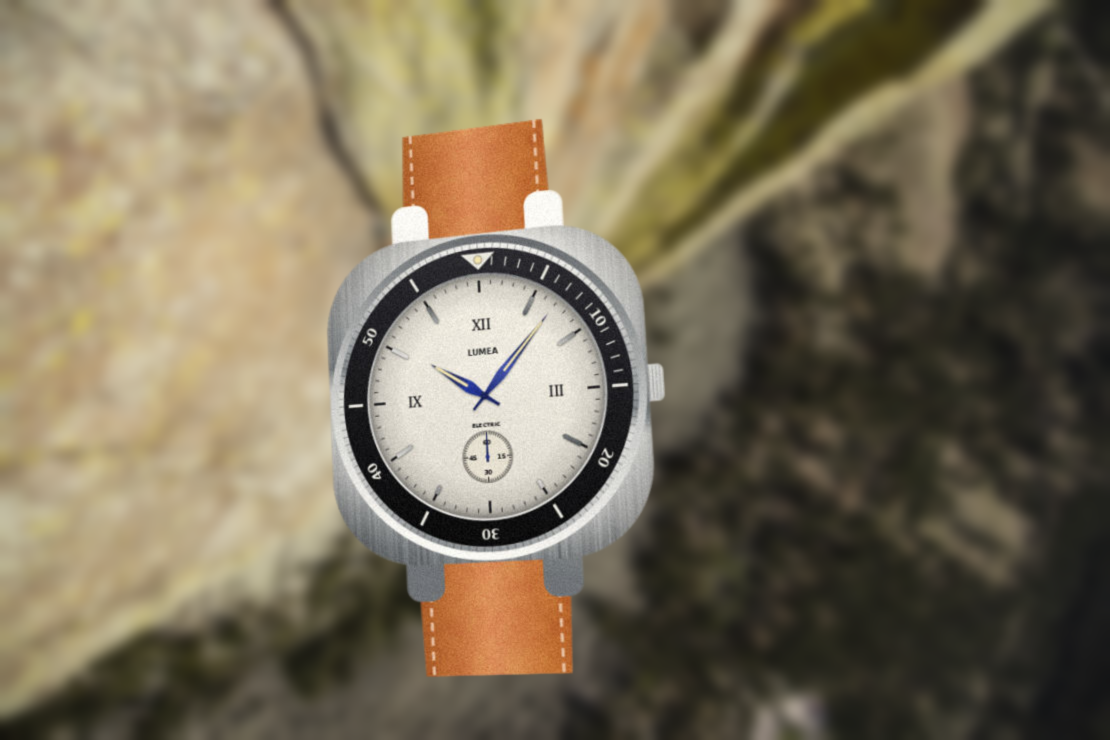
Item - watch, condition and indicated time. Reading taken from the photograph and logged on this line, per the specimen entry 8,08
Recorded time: 10,07
